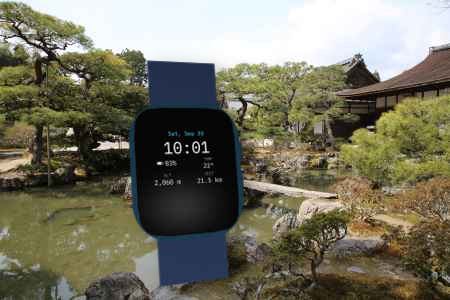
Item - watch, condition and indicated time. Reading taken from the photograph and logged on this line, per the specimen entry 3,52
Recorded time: 10,01
